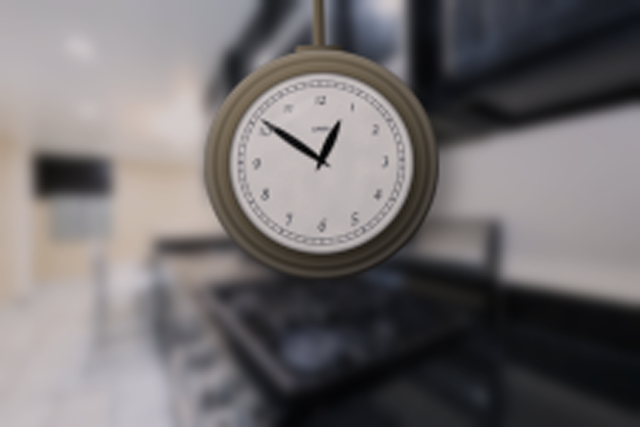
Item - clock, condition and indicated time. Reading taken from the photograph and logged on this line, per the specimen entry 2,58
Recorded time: 12,51
